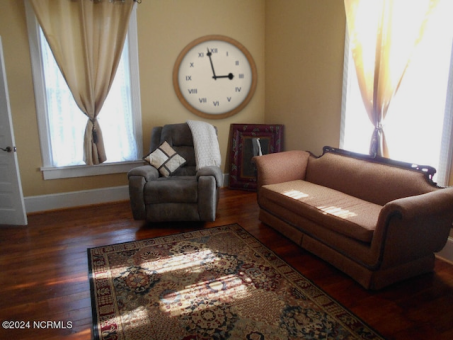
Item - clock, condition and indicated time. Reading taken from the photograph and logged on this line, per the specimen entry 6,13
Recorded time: 2,58
